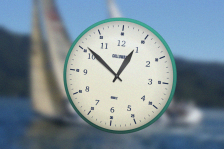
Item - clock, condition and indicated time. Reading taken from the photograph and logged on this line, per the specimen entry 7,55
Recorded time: 12,51
